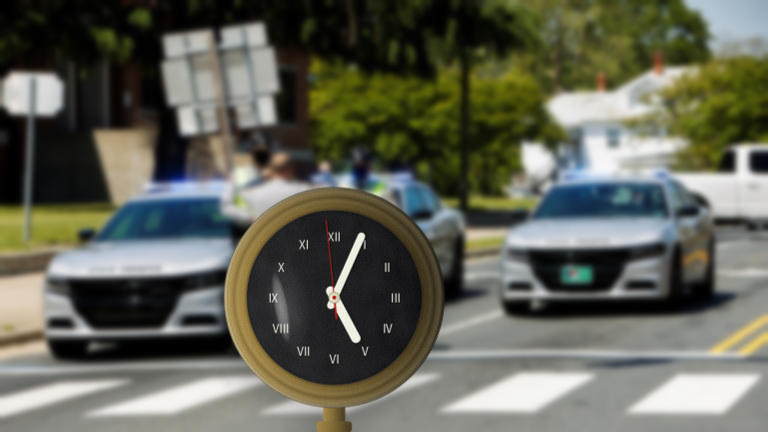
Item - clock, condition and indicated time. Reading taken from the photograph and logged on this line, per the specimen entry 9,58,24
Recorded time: 5,03,59
